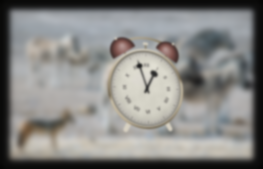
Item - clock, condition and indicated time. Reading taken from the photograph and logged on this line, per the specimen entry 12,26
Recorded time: 12,57
